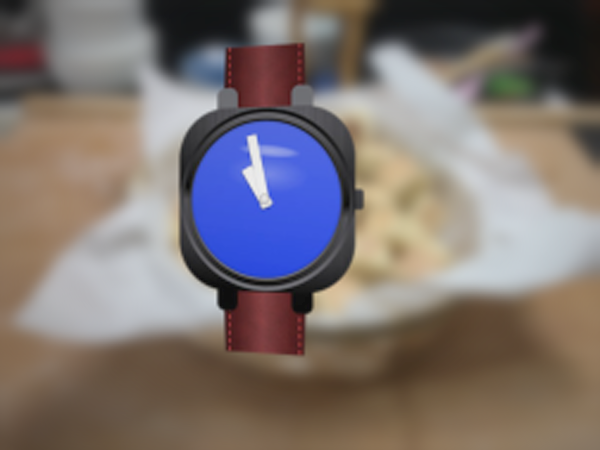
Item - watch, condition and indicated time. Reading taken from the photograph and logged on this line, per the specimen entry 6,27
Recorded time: 10,58
